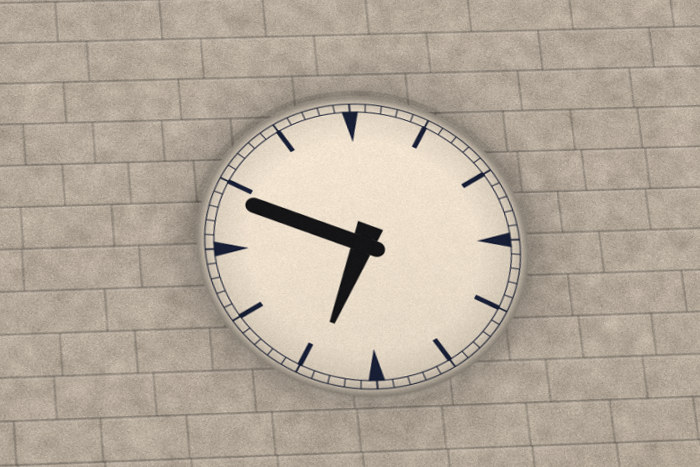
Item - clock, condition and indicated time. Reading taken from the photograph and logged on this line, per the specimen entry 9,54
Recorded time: 6,49
